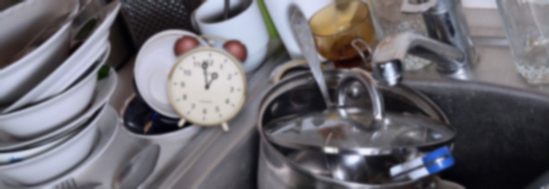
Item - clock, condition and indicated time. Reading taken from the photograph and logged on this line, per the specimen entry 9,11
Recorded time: 12,58
